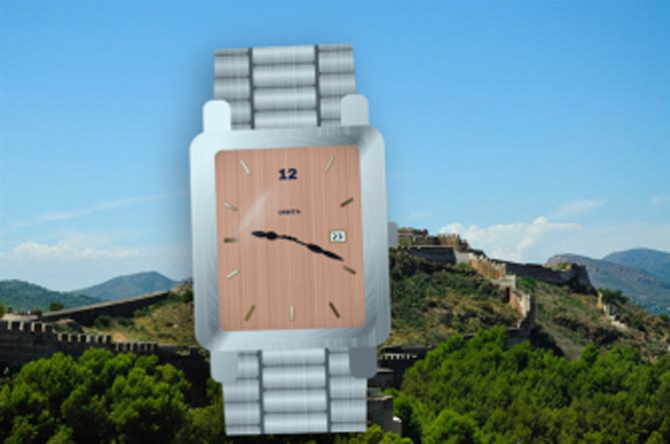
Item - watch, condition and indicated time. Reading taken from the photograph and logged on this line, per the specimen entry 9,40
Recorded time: 9,19
